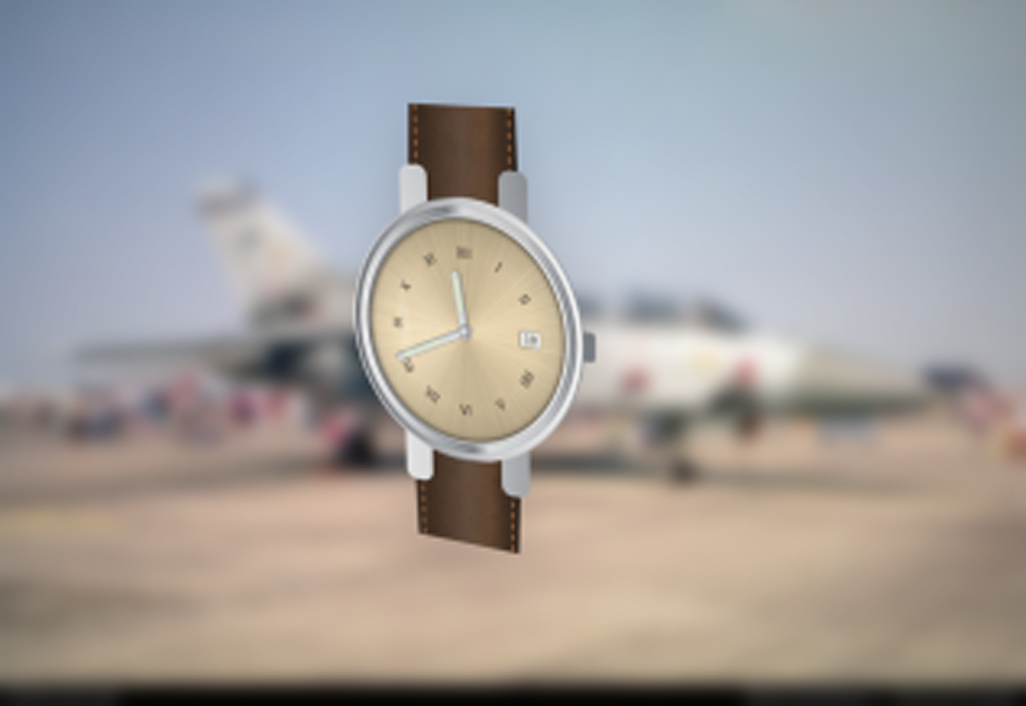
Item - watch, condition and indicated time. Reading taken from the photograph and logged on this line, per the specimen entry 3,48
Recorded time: 11,41
